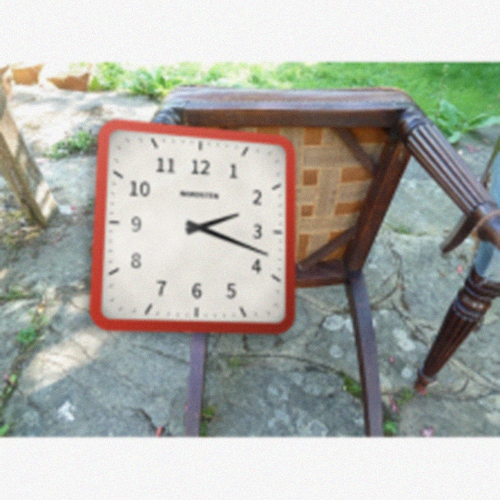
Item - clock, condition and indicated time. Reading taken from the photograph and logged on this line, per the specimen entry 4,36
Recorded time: 2,18
